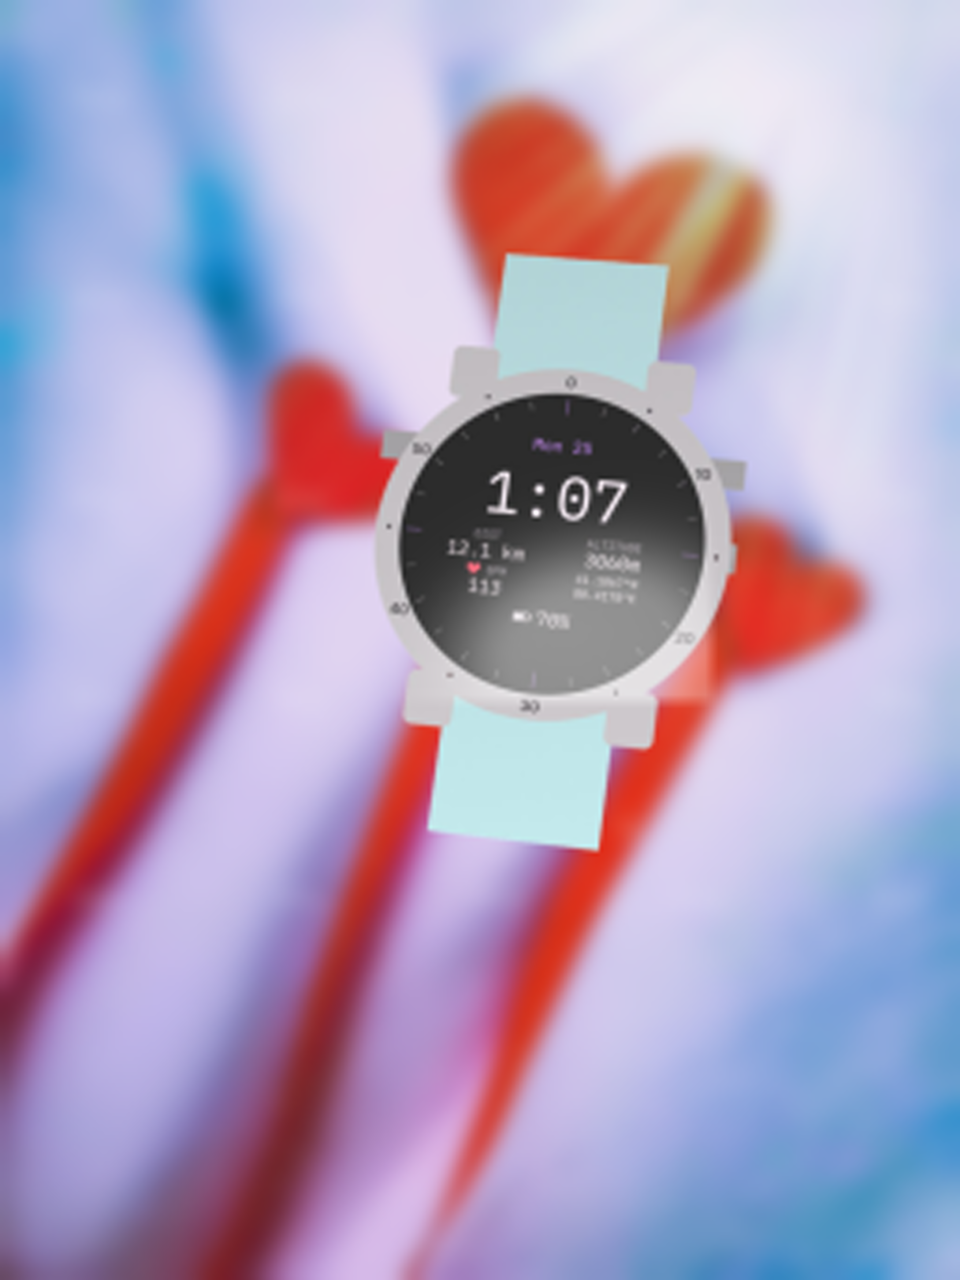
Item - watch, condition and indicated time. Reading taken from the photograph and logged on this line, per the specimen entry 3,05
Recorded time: 1,07
